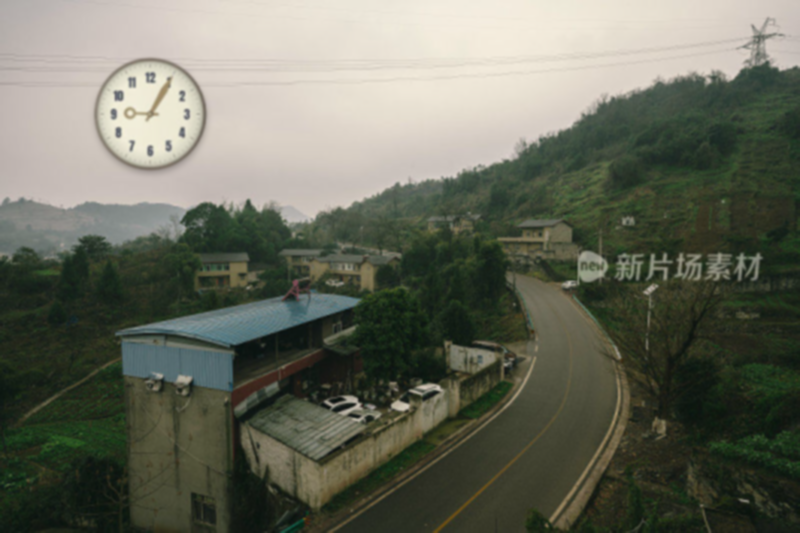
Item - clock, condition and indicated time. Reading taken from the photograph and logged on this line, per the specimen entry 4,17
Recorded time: 9,05
